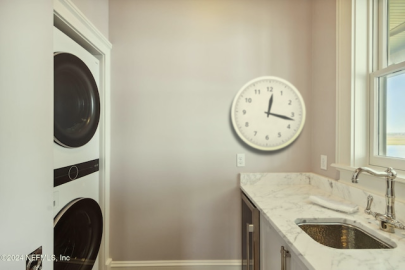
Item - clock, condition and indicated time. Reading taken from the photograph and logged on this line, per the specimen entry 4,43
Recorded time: 12,17
